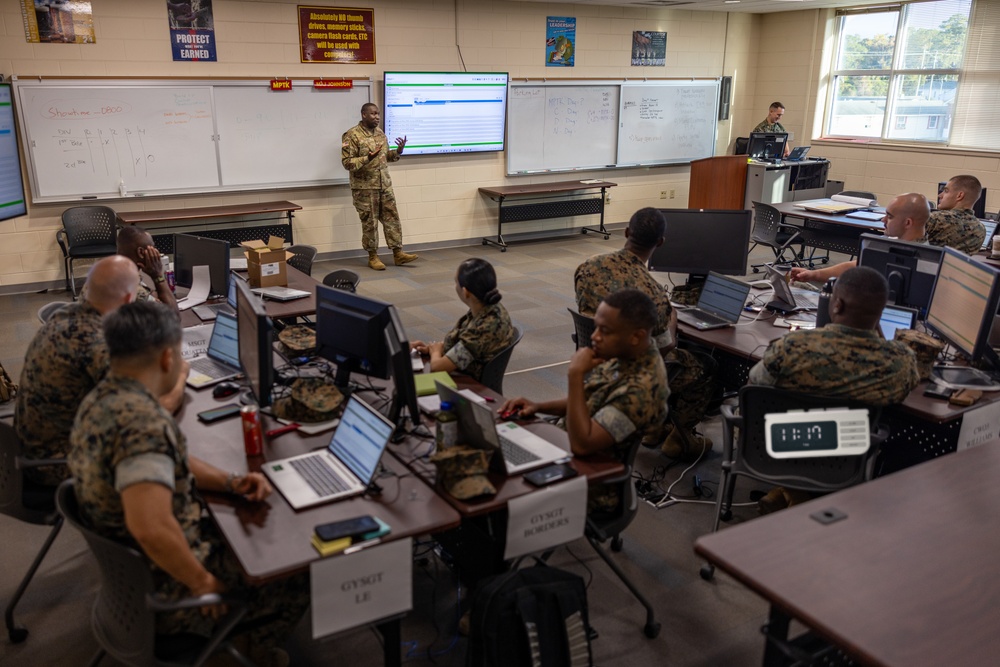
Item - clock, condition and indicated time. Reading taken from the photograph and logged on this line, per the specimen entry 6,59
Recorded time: 11,17
